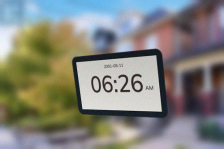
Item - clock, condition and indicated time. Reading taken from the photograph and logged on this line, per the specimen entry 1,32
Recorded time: 6,26
